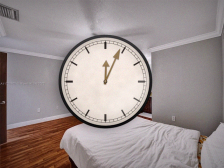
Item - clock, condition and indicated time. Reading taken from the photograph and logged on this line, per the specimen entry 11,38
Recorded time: 12,04
